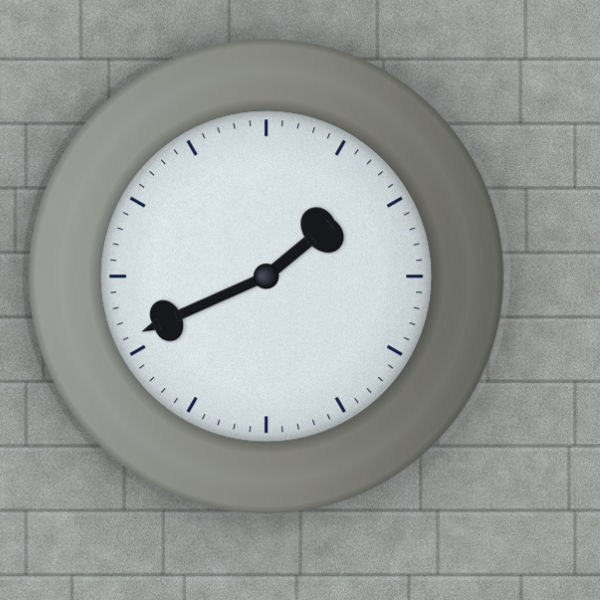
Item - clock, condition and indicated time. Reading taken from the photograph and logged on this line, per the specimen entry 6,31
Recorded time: 1,41
